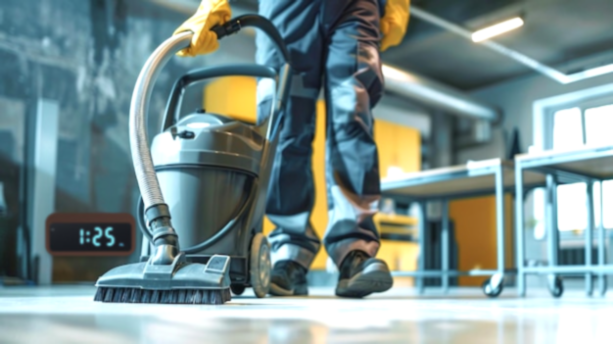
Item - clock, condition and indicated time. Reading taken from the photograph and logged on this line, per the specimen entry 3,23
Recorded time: 1,25
